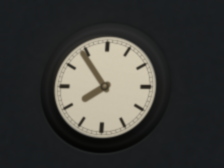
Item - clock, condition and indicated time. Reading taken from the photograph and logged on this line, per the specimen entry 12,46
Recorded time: 7,54
